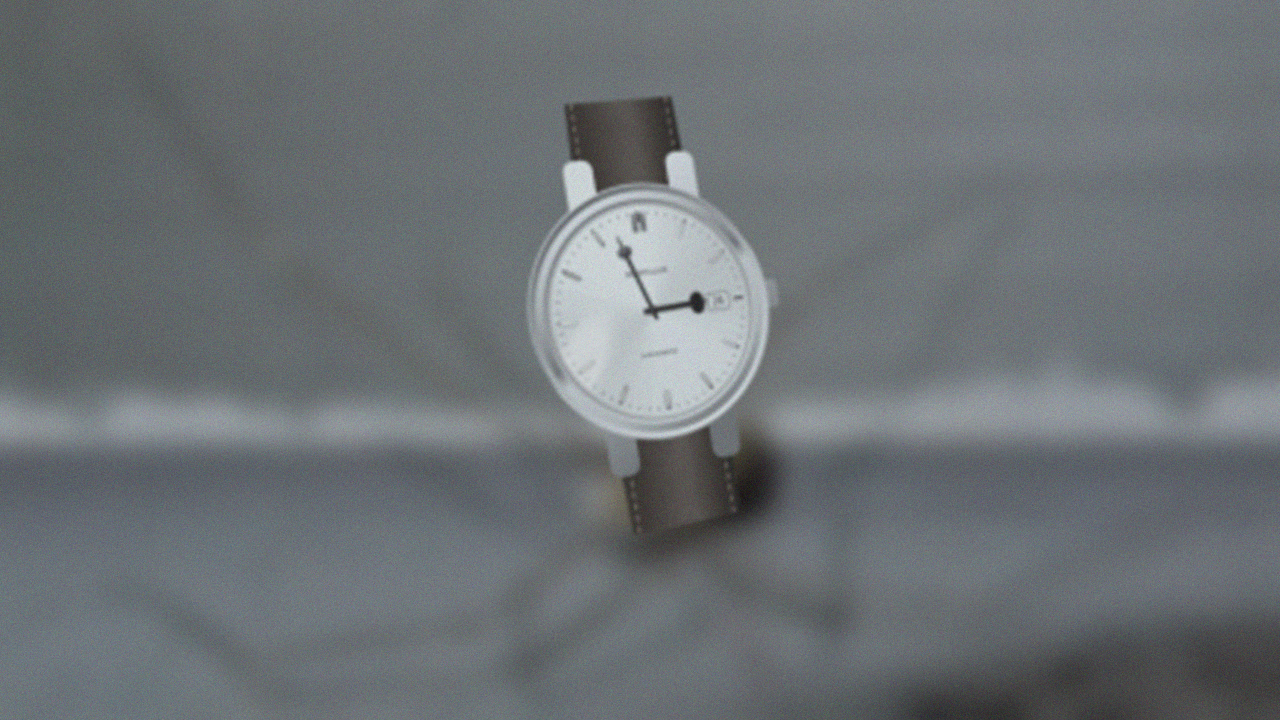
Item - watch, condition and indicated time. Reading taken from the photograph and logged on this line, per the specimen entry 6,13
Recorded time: 2,57
